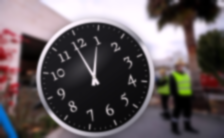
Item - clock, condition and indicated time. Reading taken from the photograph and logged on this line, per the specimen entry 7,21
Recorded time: 12,59
